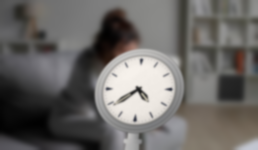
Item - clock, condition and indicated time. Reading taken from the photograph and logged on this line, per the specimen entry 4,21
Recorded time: 4,39
